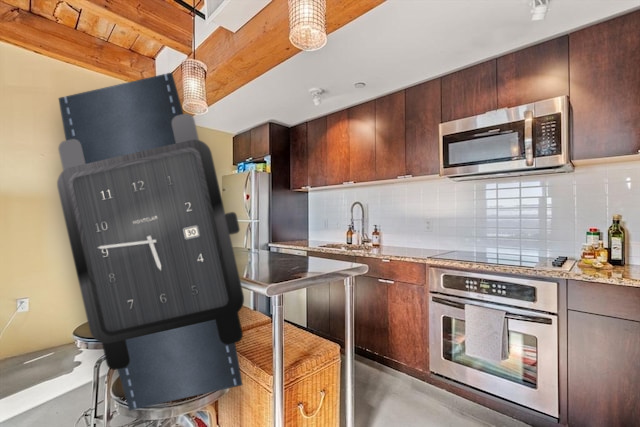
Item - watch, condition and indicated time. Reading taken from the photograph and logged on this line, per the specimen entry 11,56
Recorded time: 5,46
